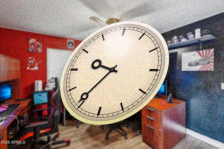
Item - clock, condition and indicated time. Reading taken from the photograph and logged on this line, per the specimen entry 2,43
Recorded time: 9,36
